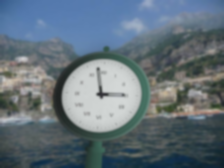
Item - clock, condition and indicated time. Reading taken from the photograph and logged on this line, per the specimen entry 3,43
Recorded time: 2,58
